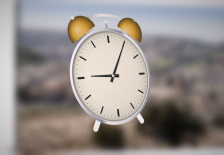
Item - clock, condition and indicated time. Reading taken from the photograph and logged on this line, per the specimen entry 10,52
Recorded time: 9,05
